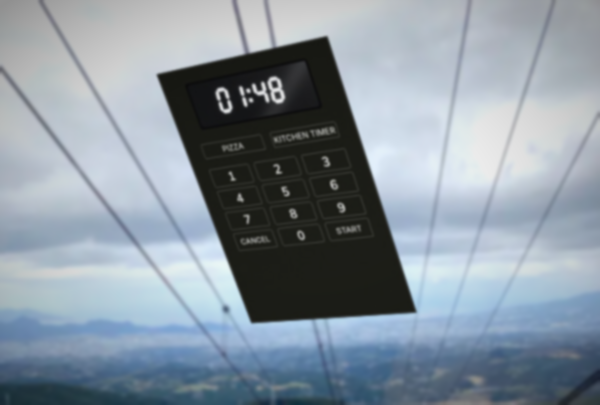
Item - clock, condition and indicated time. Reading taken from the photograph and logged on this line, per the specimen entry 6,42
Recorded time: 1,48
